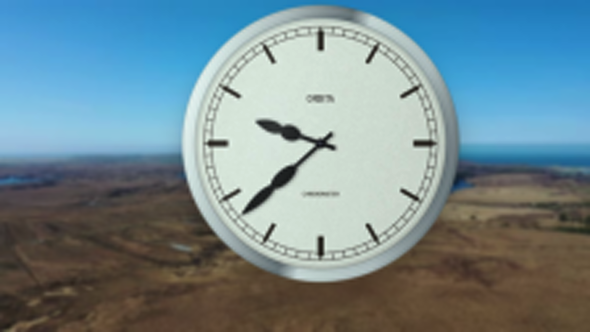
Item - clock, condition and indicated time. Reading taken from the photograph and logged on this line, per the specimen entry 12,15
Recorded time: 9,38
